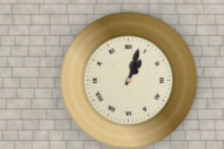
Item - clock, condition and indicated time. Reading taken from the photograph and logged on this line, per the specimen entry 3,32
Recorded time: 1,03
